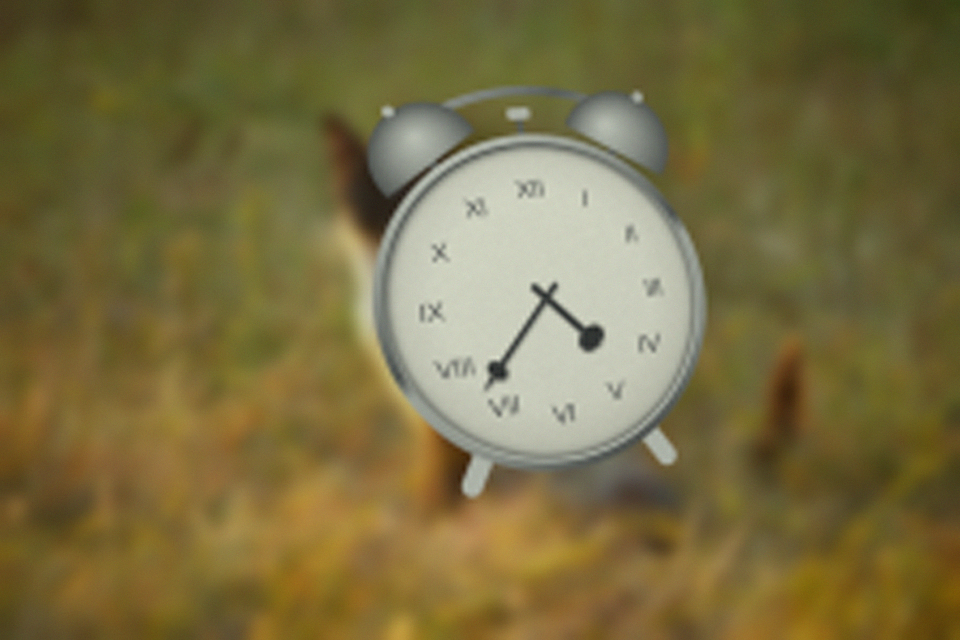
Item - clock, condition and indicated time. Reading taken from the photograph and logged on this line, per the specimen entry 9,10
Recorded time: 4,37
